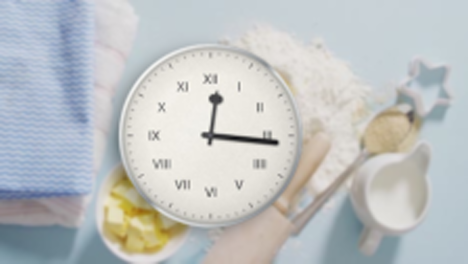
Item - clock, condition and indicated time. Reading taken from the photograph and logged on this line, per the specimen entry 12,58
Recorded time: 12,16
